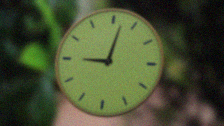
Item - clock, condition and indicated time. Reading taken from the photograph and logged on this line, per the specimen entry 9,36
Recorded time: 9,02
